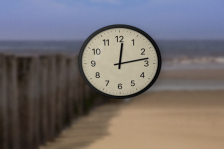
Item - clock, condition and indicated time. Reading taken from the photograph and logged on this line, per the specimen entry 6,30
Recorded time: 12,13
